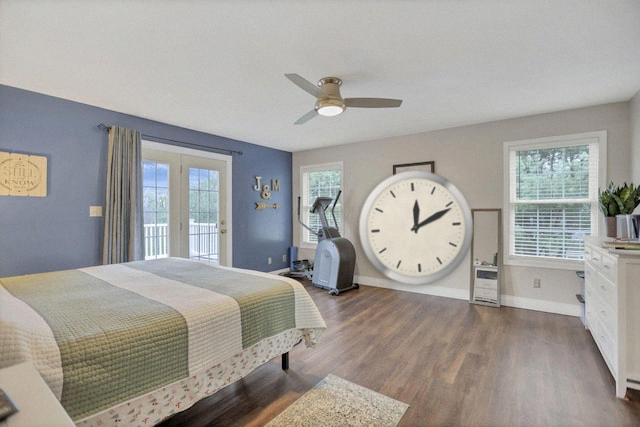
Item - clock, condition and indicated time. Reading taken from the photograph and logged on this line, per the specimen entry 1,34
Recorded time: 12,11
